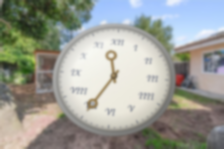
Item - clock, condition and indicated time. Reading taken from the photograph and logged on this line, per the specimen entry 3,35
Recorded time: 11,35
